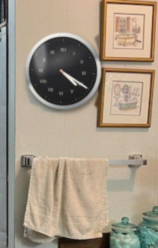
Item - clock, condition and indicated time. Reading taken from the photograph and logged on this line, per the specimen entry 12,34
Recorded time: 4,20
